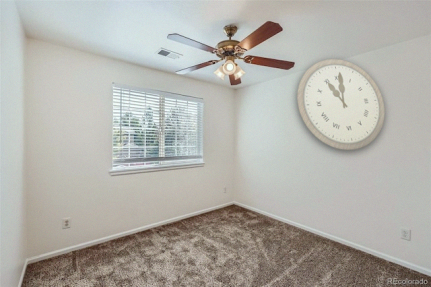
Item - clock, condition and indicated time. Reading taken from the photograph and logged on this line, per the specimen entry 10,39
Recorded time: 11,01
